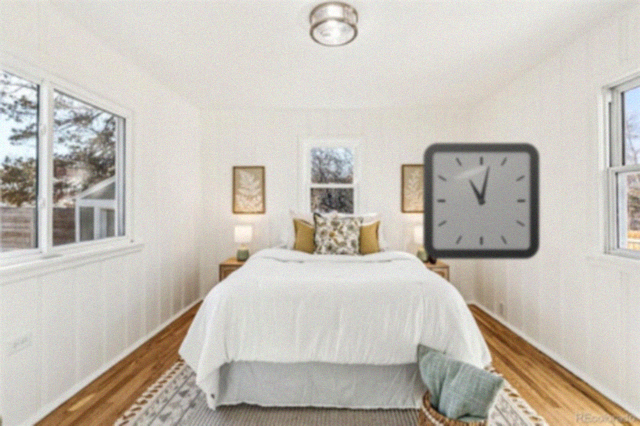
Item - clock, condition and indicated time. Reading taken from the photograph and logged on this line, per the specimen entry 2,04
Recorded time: 11,02
